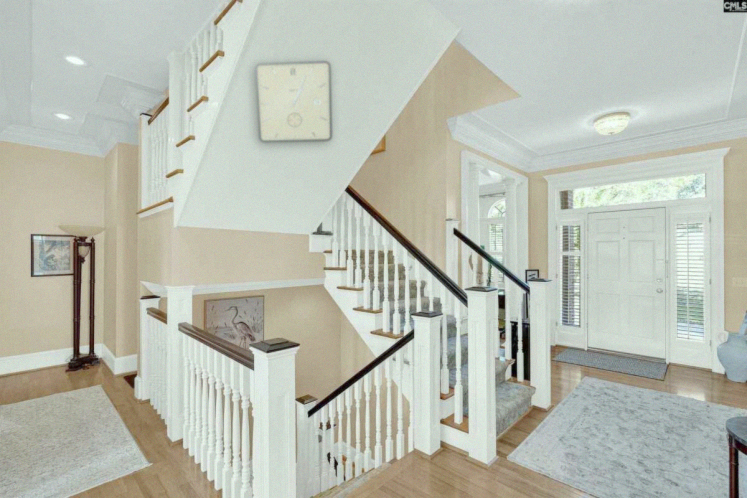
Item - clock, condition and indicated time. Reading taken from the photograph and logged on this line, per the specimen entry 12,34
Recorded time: 1,04
